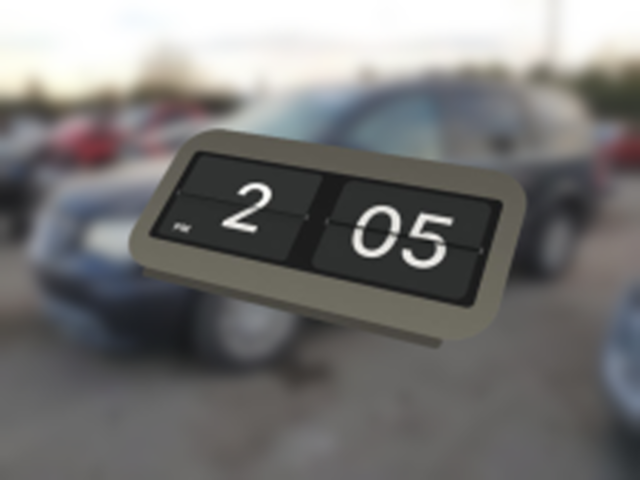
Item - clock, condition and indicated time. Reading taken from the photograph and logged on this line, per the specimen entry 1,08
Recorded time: 2,05
